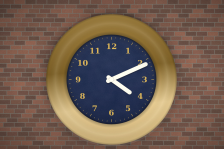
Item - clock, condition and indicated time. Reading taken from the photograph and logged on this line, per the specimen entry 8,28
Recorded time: 4,11
